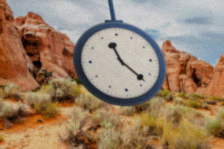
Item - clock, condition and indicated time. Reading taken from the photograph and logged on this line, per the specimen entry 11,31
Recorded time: 11,23
